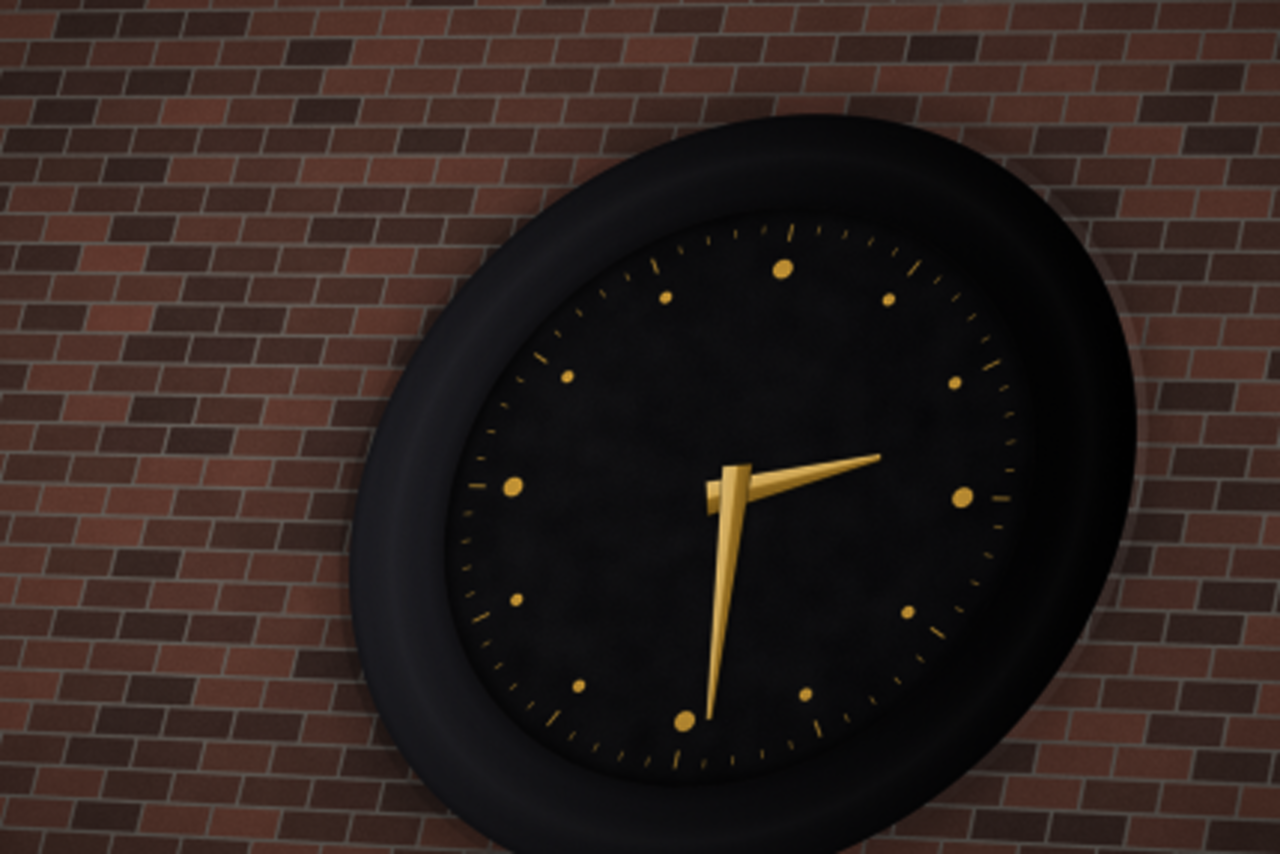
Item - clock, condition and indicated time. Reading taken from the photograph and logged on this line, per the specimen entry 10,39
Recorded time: 2,29
